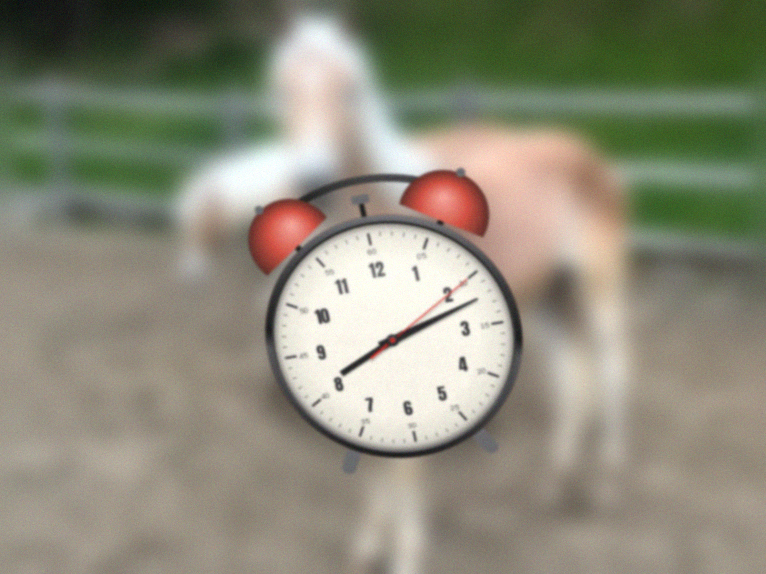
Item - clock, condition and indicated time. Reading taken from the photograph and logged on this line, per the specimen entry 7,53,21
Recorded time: 8,12,10
